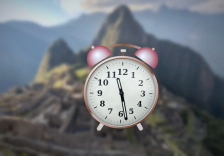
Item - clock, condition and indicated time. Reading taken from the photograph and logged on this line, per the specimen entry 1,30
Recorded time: 11,28
